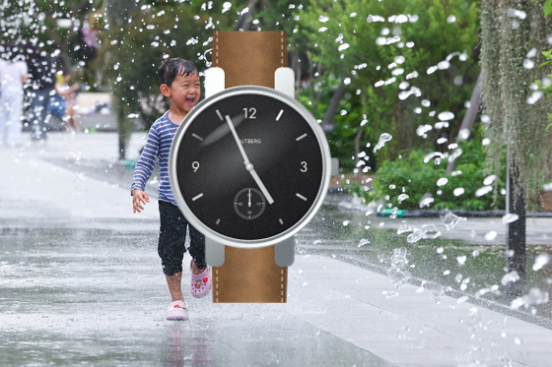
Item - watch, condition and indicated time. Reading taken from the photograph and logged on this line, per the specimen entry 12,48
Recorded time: 4,56
